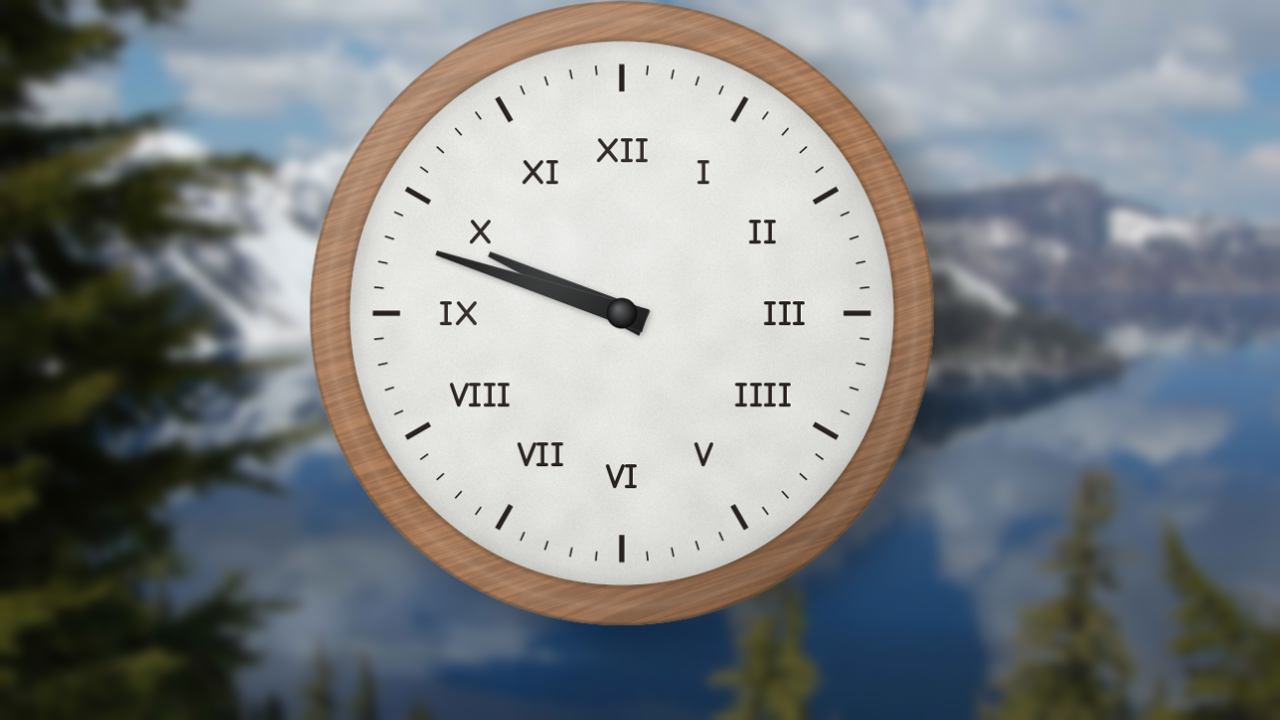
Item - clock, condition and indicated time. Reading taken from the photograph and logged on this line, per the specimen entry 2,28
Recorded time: 9,48
